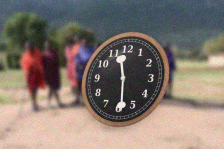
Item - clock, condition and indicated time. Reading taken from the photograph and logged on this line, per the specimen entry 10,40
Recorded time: 11,29
